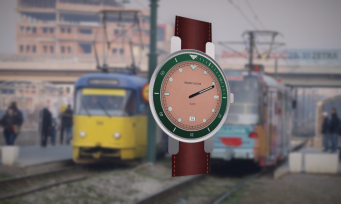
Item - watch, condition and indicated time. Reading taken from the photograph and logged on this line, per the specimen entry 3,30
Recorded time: 2,11
